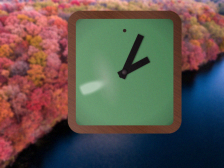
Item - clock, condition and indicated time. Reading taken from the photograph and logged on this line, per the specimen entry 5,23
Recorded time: 2,04
